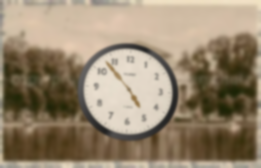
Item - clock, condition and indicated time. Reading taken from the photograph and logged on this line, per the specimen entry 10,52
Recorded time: 4,53
